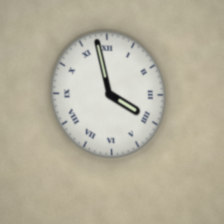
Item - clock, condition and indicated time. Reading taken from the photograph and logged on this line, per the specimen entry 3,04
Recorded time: 3,58
